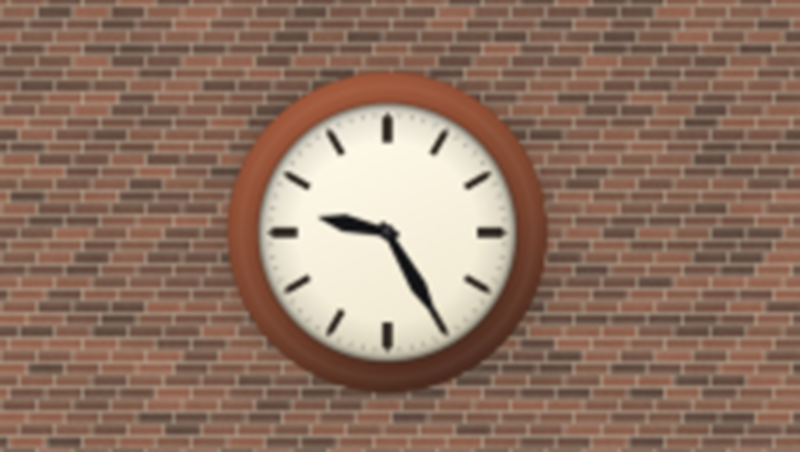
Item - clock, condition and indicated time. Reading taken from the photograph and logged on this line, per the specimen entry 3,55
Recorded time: 9,25
